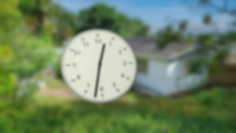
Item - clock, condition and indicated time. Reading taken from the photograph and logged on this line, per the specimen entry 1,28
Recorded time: 12,32
